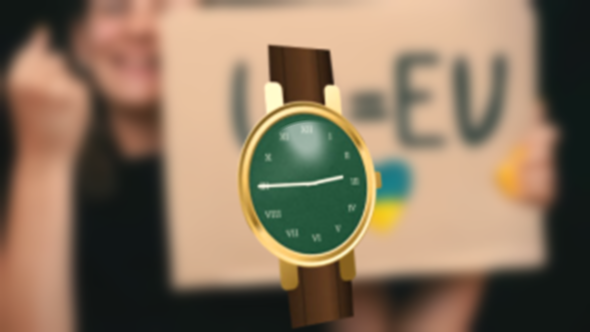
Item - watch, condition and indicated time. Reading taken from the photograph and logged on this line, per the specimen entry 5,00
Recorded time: 2,45
